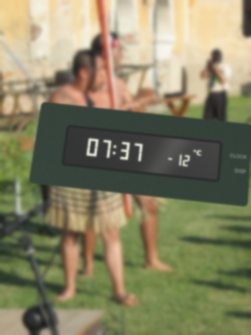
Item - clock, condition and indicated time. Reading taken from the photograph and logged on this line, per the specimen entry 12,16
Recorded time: 7,37
